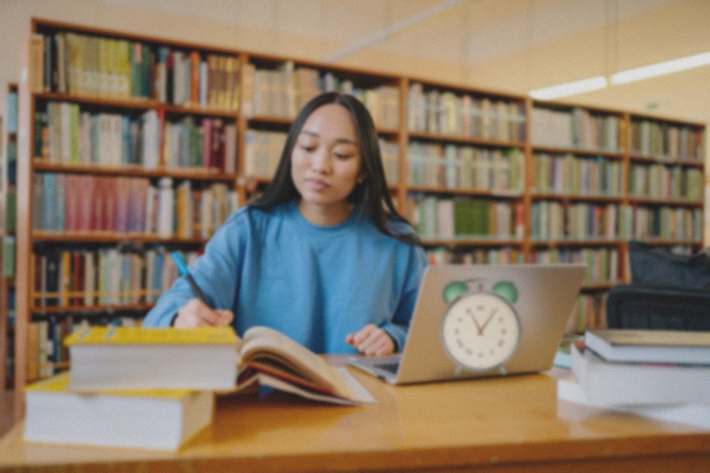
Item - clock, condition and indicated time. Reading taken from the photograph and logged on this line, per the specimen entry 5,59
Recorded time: 11,06
